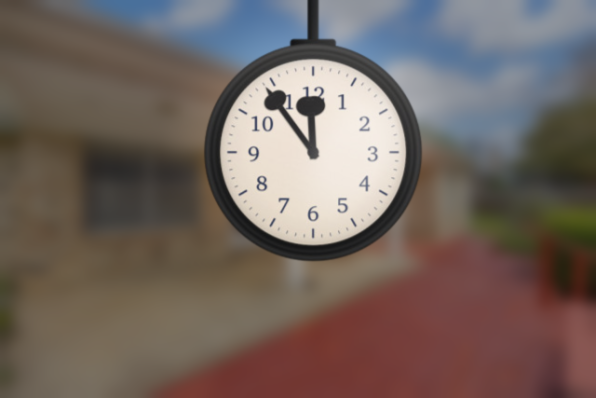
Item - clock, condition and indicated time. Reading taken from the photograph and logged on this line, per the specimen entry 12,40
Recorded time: 11,54
